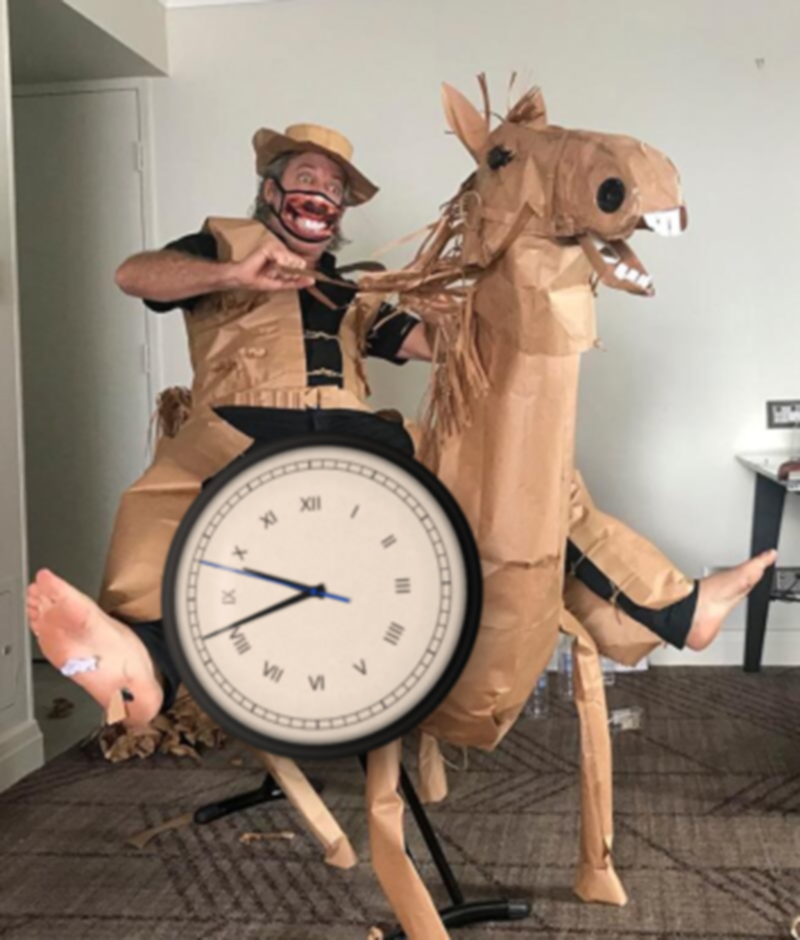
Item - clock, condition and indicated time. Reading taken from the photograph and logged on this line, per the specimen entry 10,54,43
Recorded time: 9,41,48
